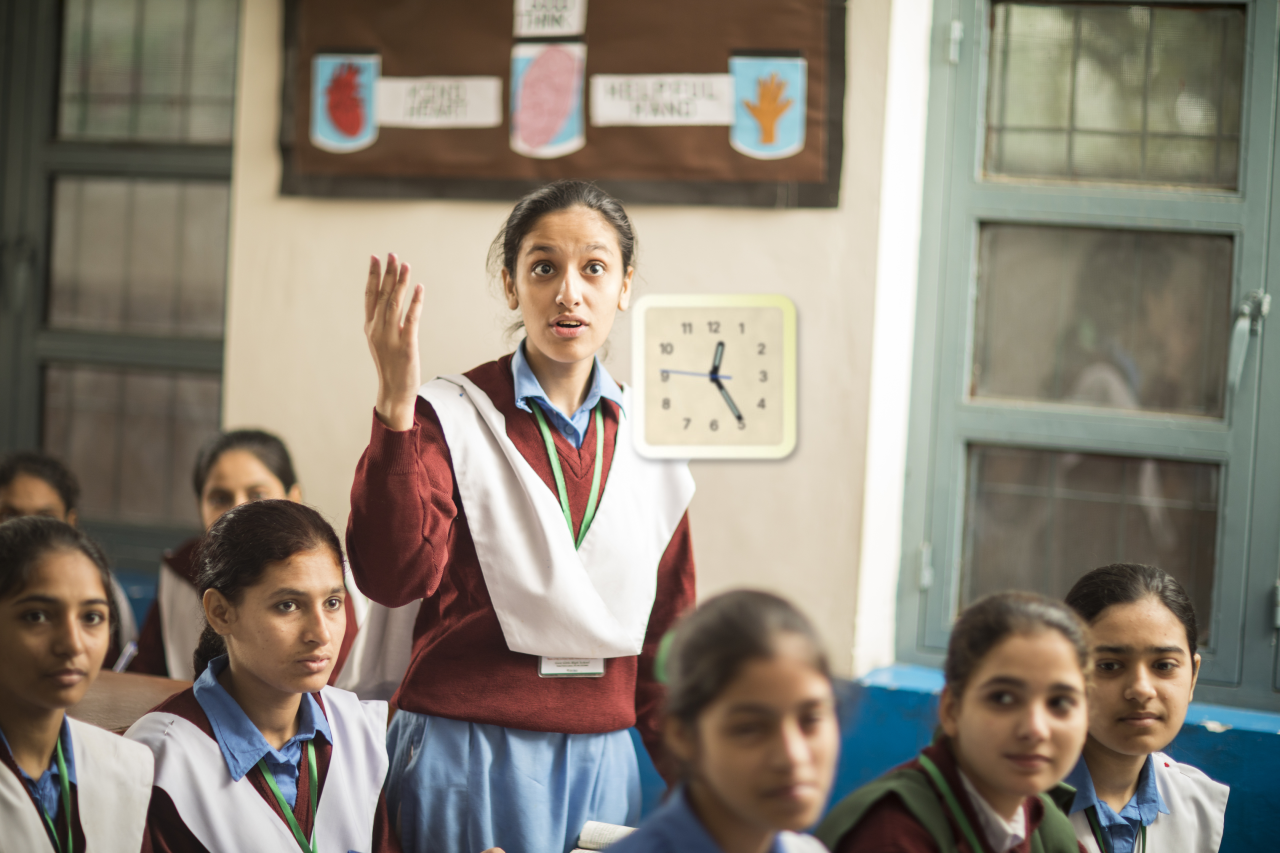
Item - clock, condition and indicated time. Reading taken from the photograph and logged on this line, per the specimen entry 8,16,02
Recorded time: 12,24,46
